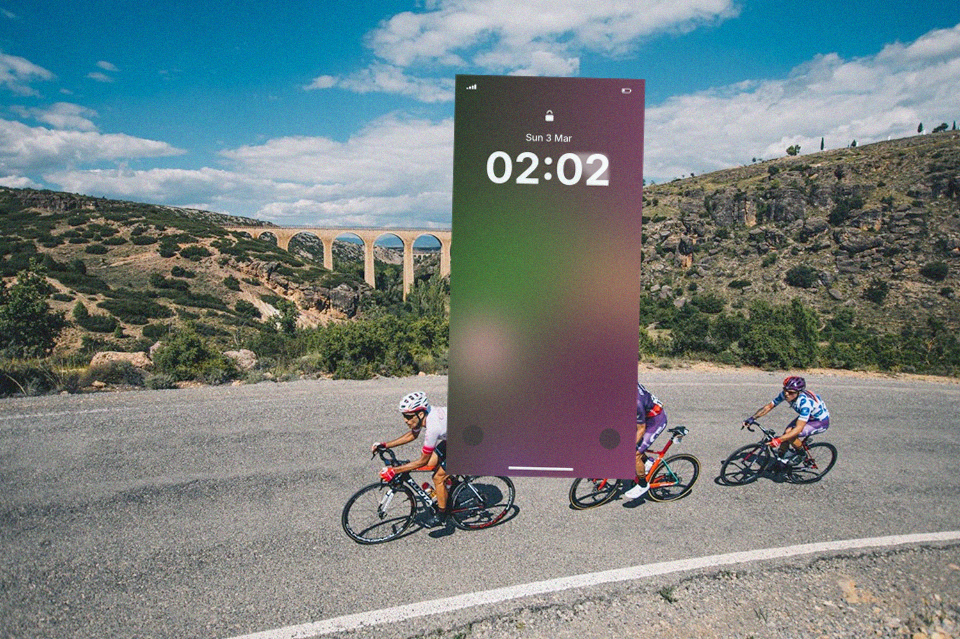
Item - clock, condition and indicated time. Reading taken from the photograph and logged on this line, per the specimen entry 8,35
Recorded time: 2,02
